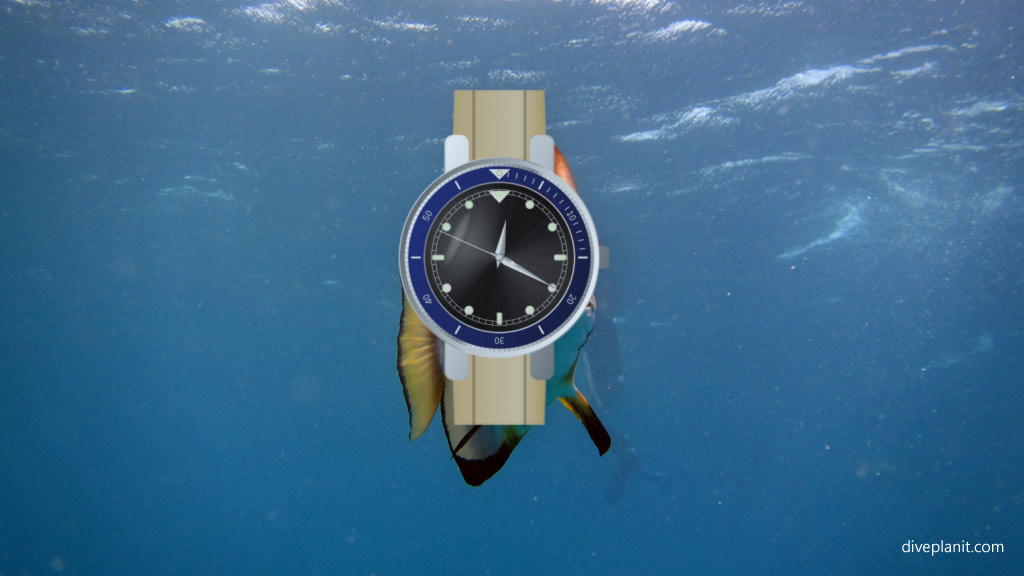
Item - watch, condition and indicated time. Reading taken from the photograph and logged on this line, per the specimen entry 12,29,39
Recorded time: 12,19,49
